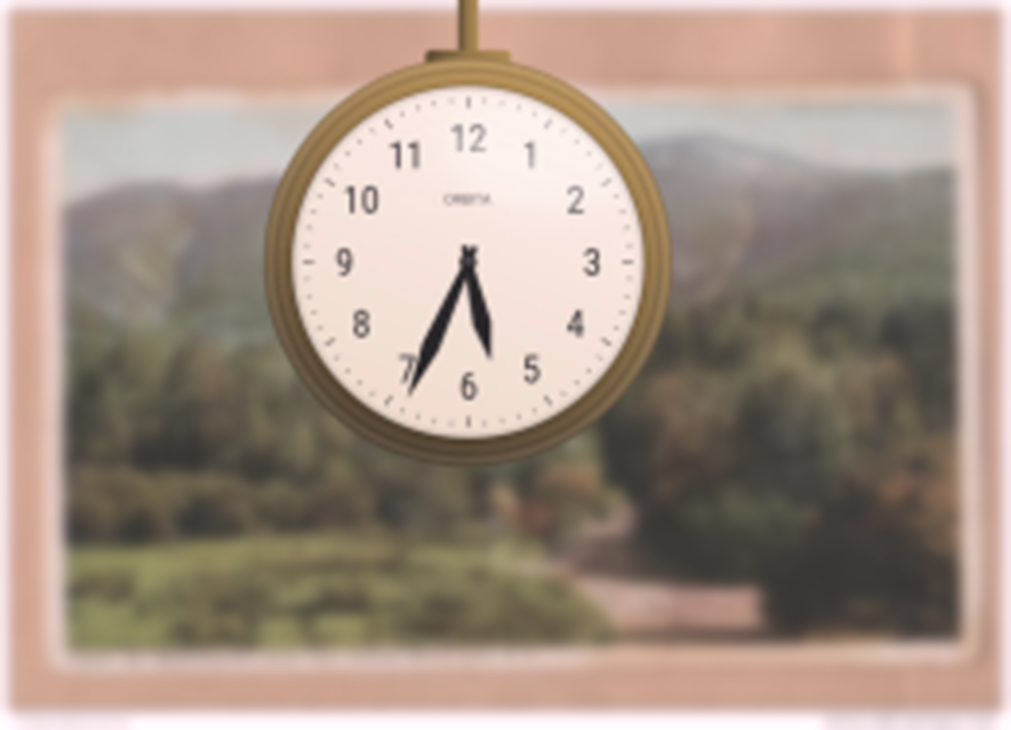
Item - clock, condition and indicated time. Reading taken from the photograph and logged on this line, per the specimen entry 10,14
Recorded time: 5,34
